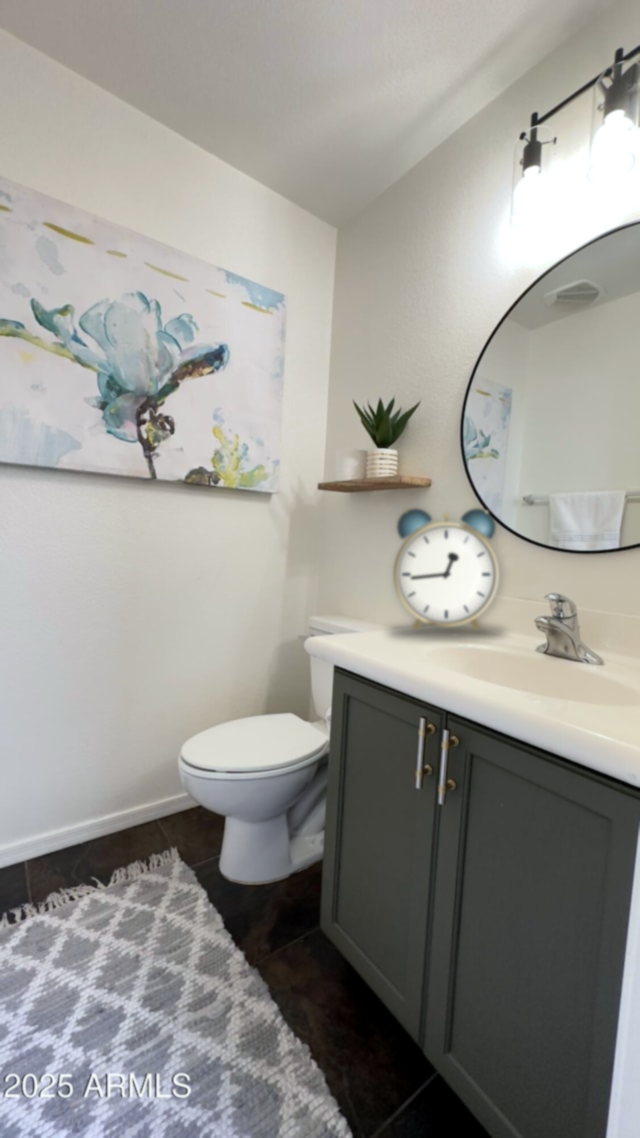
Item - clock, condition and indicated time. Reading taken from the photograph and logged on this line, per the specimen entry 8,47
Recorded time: 12,44
